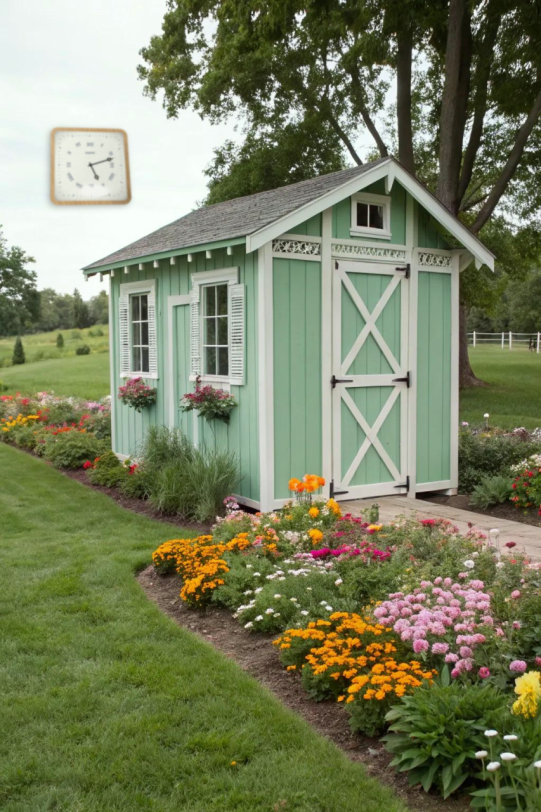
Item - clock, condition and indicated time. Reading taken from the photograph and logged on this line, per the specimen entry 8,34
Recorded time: 5,12
